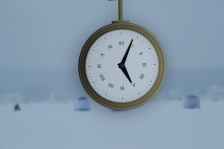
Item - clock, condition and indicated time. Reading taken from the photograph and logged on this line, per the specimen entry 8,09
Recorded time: 5,04
